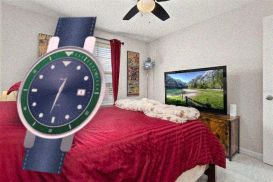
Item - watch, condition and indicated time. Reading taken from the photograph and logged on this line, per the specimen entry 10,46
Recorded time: 12,32
